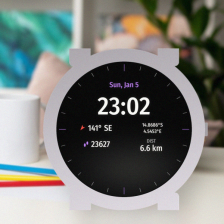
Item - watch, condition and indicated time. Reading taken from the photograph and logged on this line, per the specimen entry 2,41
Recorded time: 23,02
